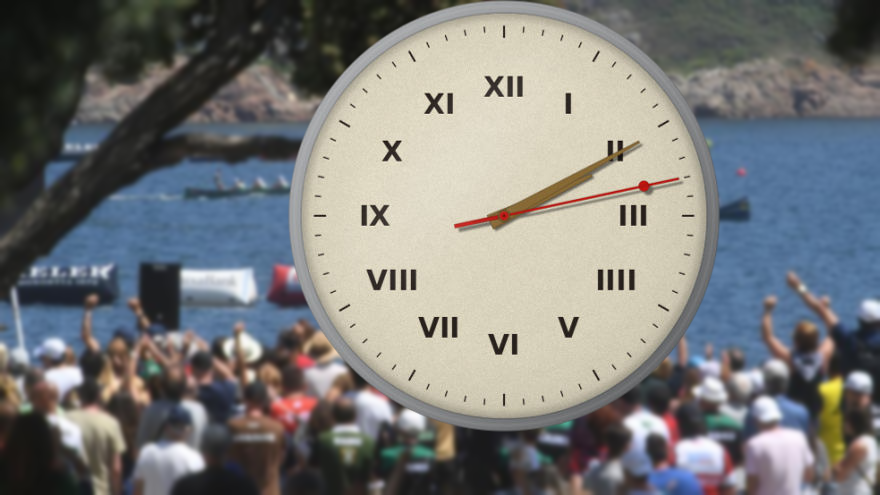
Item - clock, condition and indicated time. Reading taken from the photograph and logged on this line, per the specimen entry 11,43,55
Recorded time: 2,10,13
